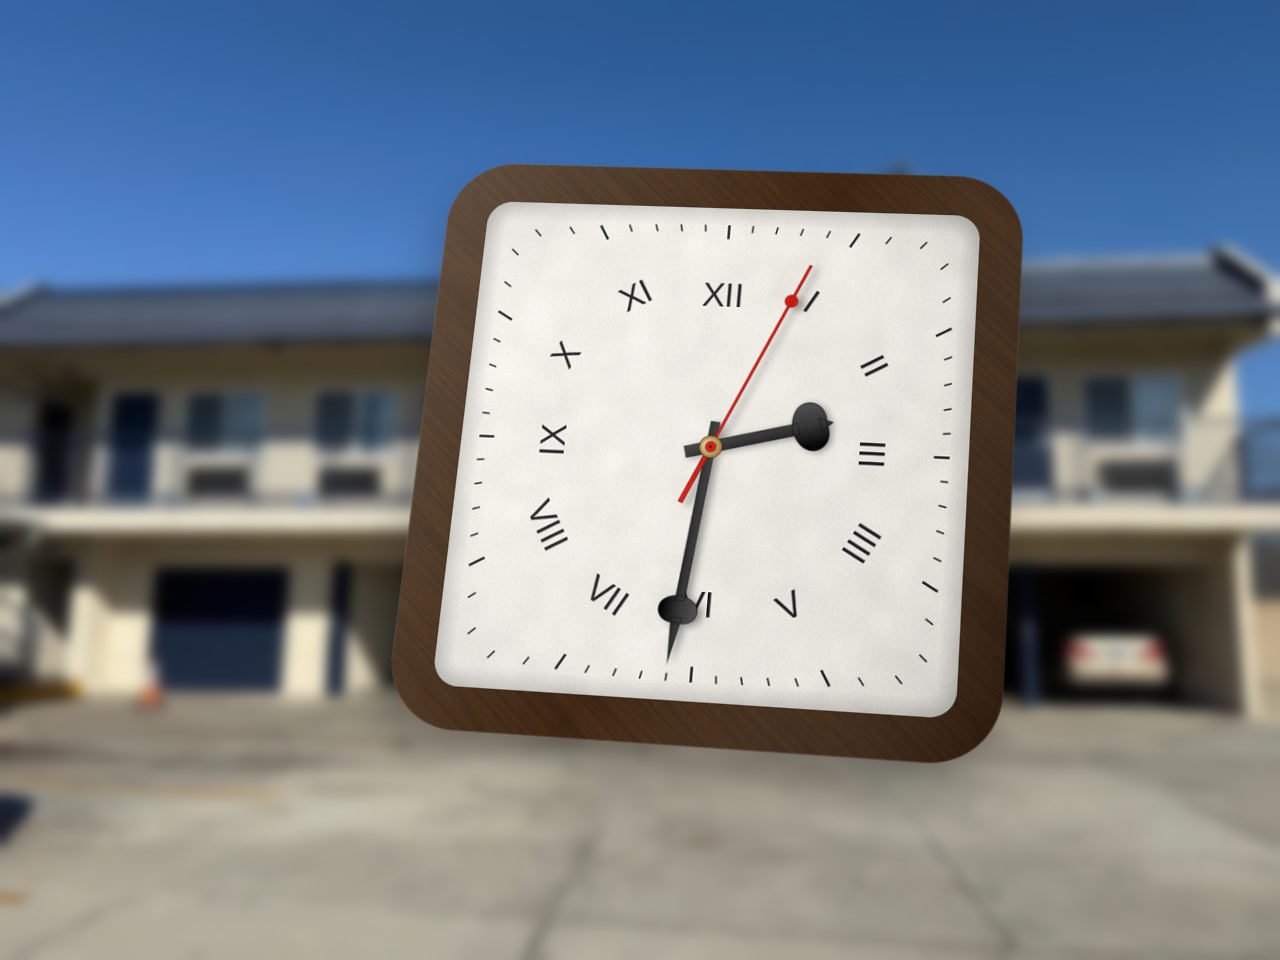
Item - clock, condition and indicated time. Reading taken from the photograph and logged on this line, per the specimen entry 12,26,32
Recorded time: 2,31,04
